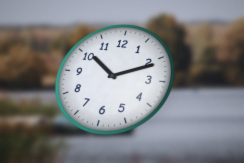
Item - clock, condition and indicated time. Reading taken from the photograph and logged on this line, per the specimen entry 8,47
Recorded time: 10,11
